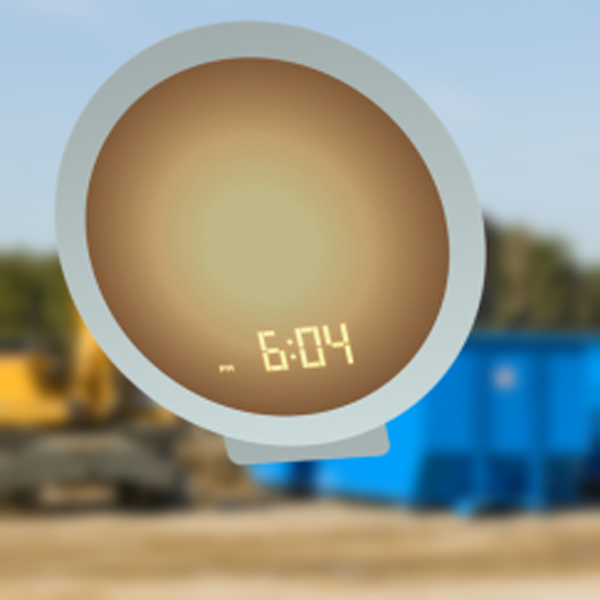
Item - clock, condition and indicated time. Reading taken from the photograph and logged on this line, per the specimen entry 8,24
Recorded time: 6,04
